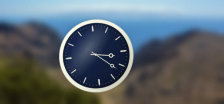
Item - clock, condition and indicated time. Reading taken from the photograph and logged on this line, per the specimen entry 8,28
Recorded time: 3,22
